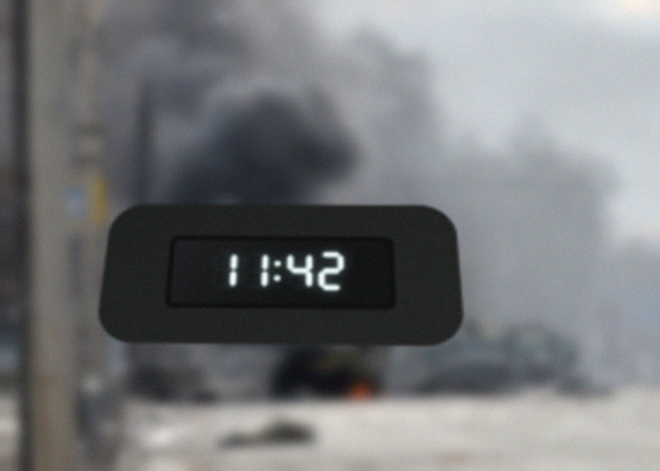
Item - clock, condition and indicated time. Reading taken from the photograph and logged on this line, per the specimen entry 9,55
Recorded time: 11,42
